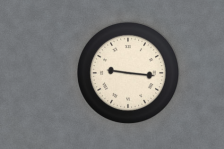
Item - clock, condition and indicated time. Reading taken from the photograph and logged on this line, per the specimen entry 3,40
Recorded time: 9,16
